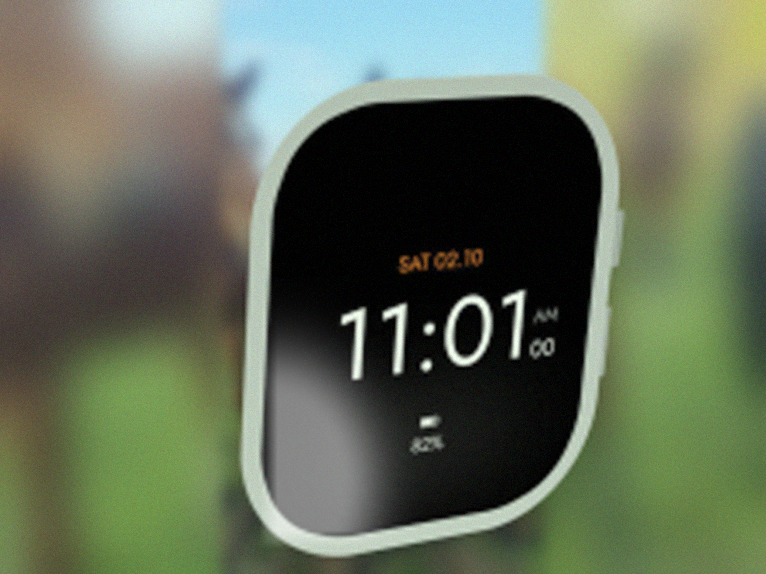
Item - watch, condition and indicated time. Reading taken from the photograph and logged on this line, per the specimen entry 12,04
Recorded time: 11,01
